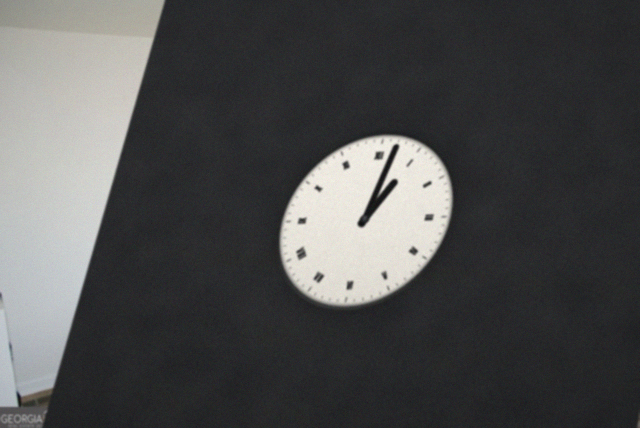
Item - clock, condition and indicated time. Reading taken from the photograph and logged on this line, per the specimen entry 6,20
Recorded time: 1,02
